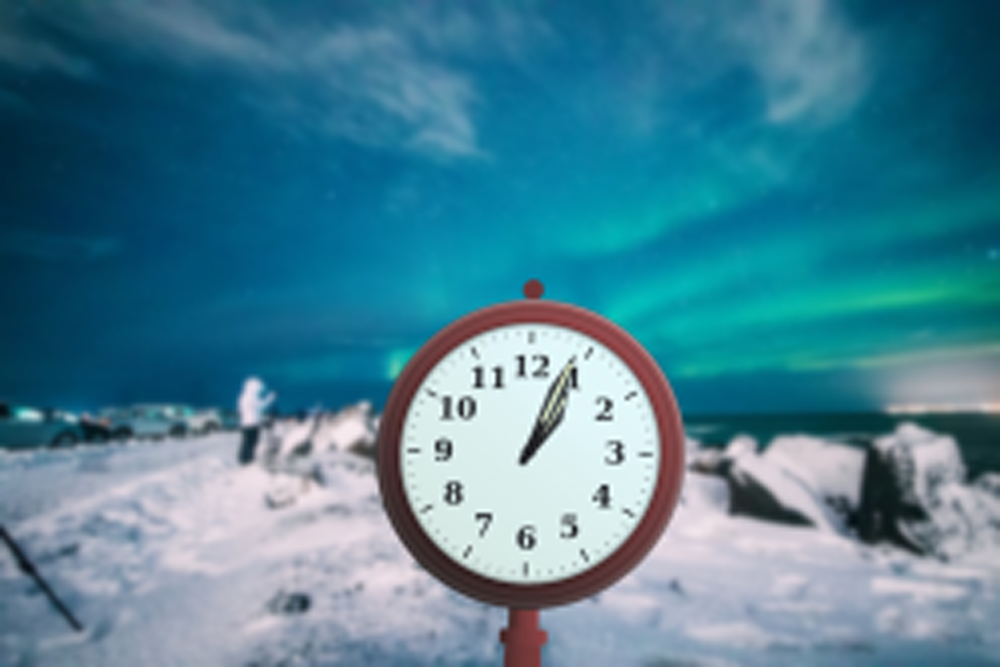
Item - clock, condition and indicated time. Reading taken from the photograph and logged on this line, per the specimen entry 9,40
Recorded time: 1,04
